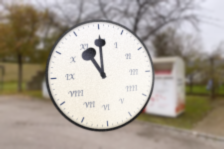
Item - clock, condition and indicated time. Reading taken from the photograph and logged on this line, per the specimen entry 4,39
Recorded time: 11,00
